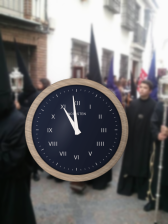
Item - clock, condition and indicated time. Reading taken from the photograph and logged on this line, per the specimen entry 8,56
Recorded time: 10,59
